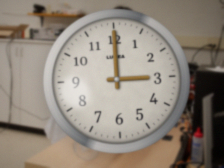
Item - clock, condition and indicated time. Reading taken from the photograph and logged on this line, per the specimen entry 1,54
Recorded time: 3,00
